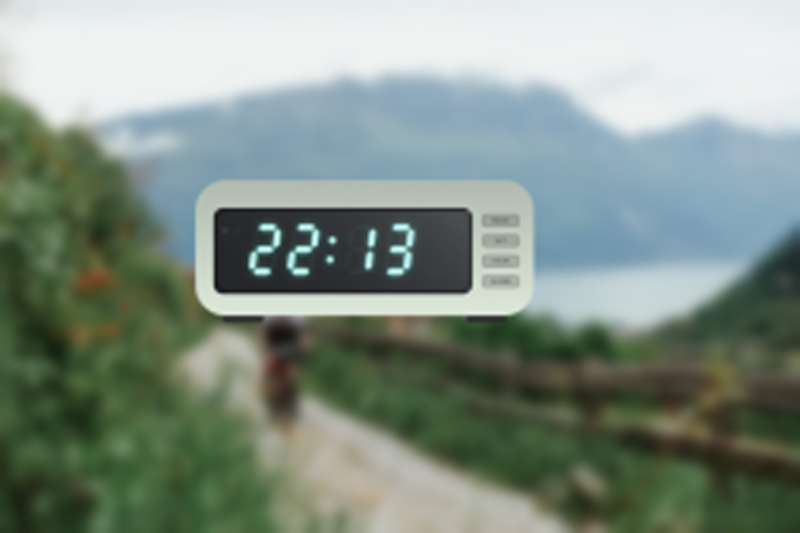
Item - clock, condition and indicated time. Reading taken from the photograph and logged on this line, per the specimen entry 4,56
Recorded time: 22,13
